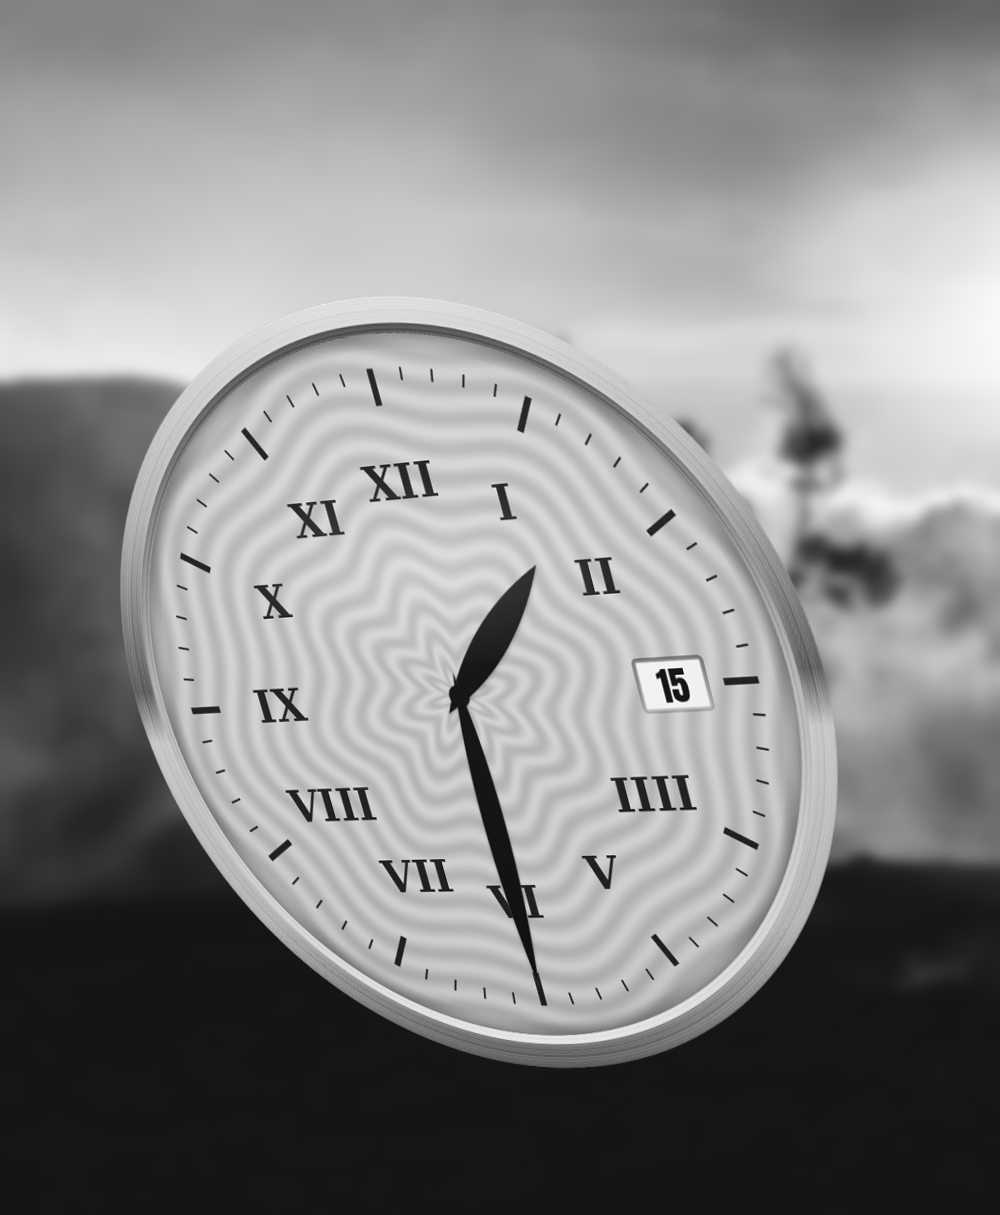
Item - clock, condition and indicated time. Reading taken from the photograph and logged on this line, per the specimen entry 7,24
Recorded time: 1,30
